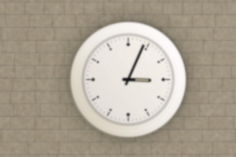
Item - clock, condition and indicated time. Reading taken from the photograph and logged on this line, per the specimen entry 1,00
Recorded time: 3,04
